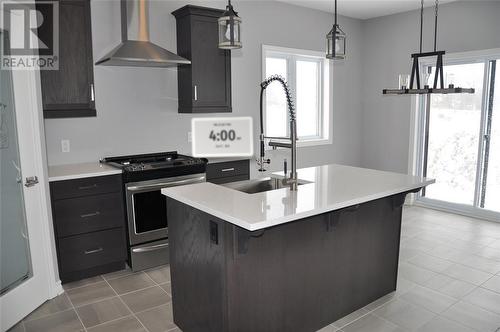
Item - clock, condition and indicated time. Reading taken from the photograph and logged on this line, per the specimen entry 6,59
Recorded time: 4,00
